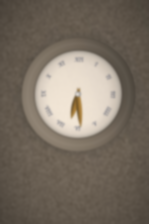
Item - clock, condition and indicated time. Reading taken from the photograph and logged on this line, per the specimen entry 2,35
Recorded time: 6,29
